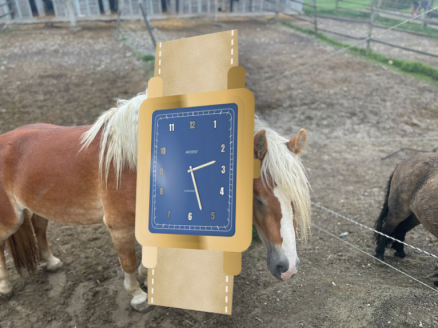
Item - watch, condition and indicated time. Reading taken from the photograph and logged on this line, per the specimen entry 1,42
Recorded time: 2,27
